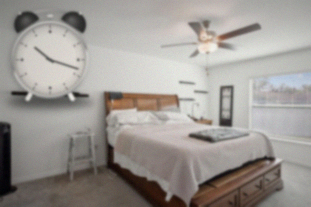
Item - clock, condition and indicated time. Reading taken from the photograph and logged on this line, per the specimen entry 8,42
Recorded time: 10,18
